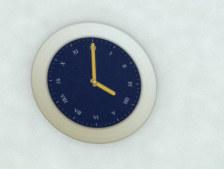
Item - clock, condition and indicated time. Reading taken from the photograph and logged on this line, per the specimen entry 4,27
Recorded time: 4,00
